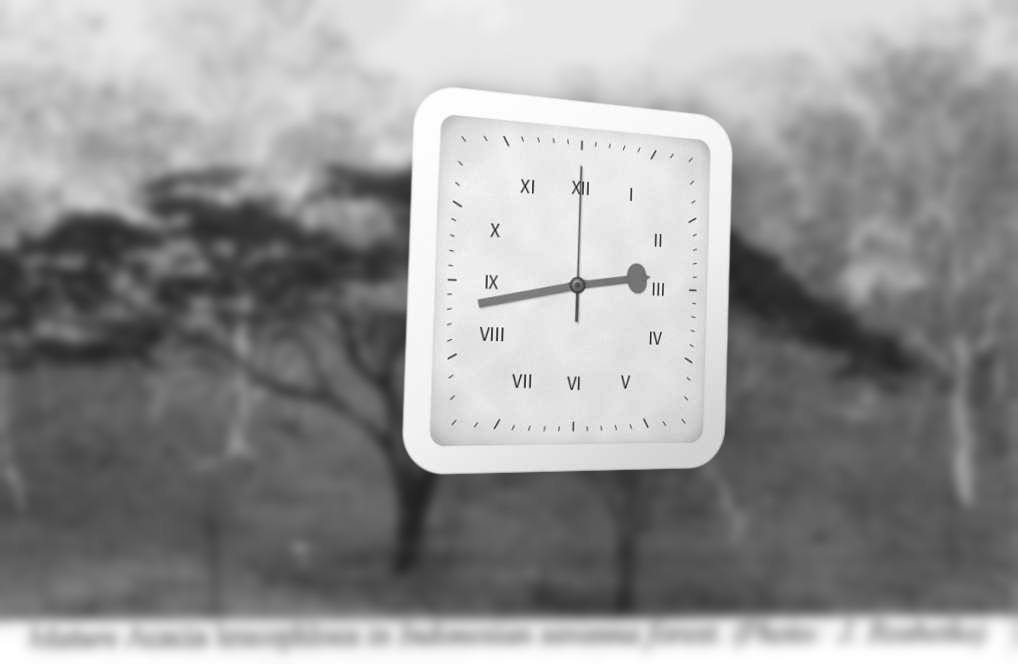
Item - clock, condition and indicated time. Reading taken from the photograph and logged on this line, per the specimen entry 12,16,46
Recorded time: 2,43,00
